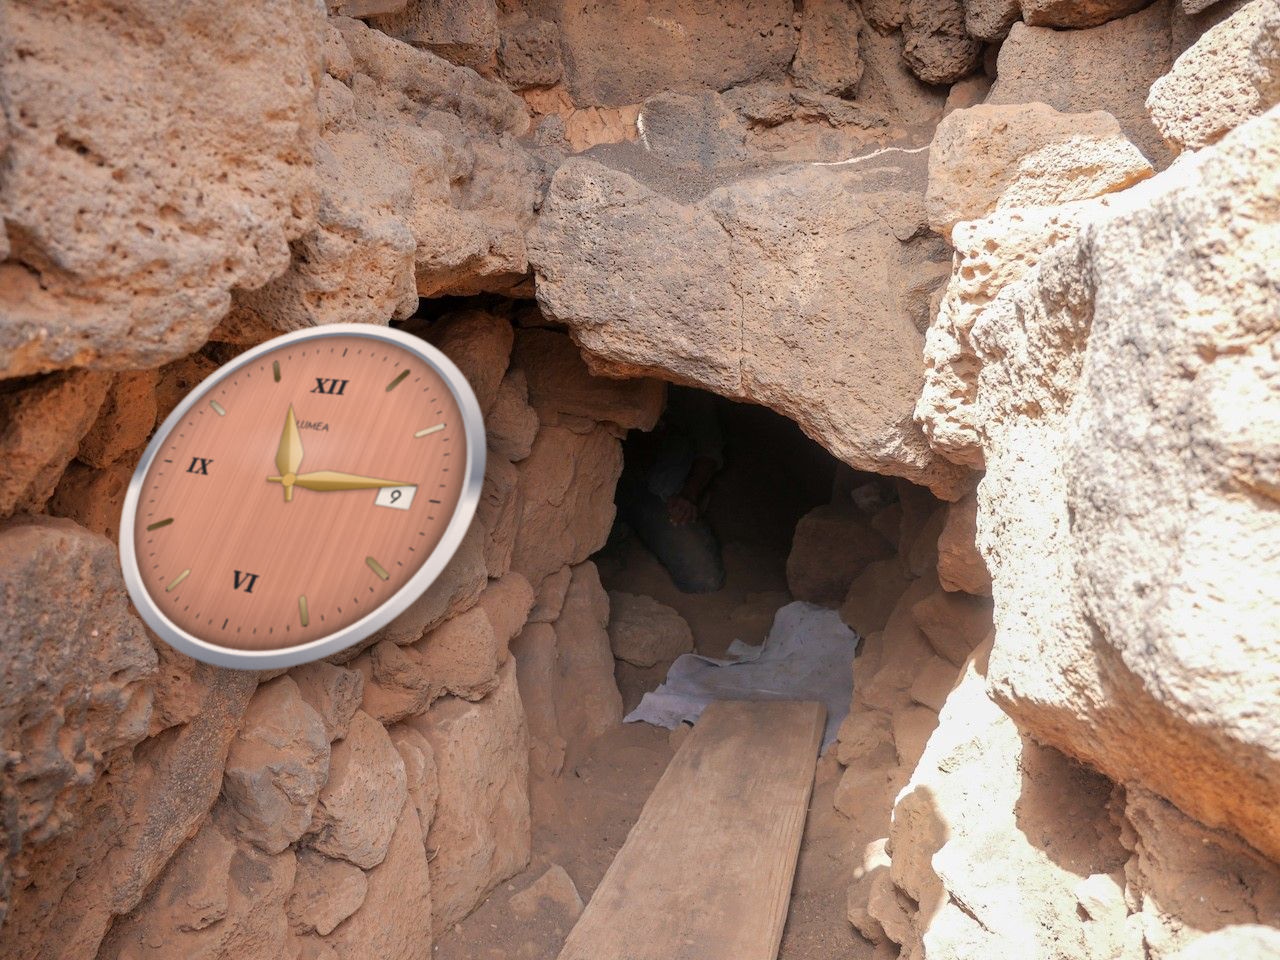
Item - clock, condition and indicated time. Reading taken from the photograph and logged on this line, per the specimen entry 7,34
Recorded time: 11,14
